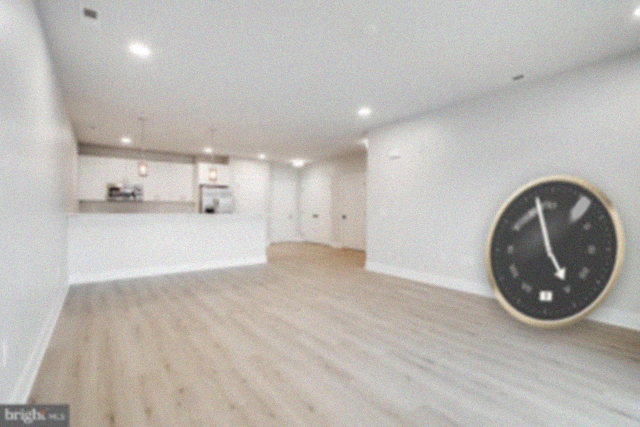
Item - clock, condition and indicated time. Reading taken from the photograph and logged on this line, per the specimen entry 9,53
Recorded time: 4,57
